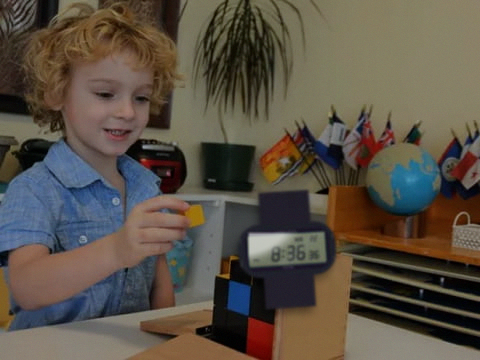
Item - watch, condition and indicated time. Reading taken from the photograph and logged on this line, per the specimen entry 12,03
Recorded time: 8,36
